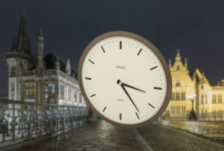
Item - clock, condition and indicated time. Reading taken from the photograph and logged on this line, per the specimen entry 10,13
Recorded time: 3,24
